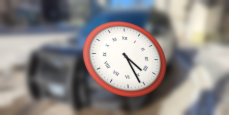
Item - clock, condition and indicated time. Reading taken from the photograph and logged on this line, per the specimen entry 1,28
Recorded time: 4,26
